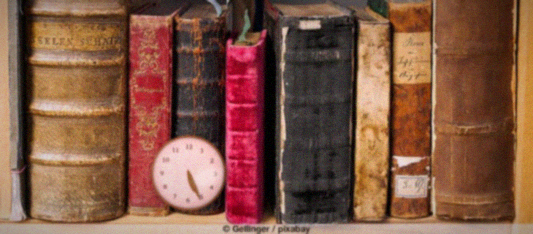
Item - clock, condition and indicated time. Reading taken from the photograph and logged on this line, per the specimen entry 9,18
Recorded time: 5,26
